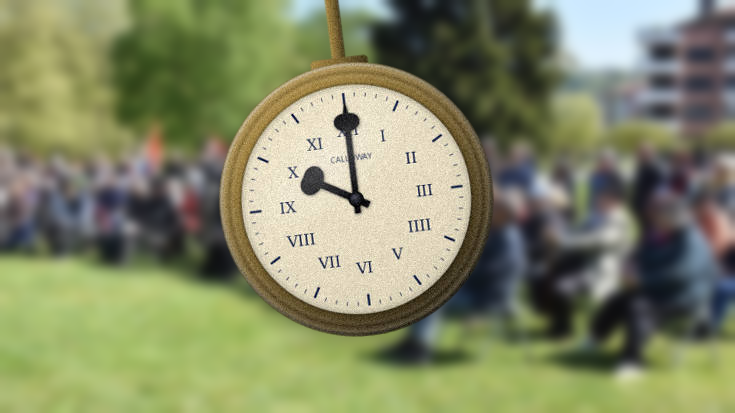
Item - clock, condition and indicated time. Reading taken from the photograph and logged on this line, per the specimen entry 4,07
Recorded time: 10,00
